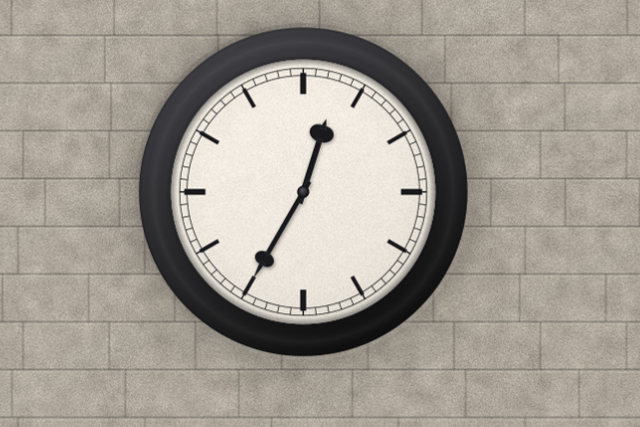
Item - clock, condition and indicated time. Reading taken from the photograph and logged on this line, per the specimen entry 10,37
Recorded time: 12,35
